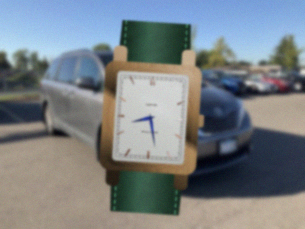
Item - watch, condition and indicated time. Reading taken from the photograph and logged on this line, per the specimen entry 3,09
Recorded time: 8,28
